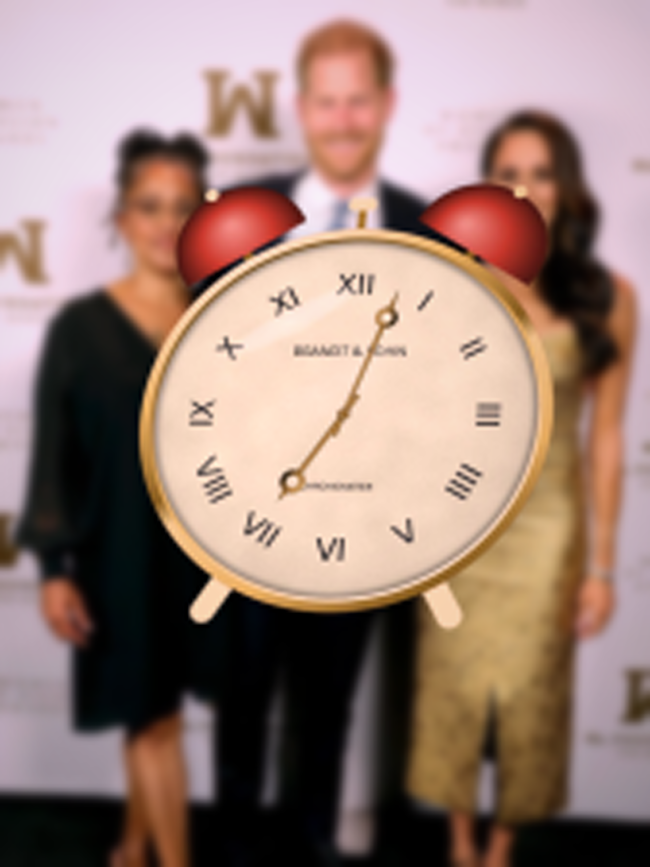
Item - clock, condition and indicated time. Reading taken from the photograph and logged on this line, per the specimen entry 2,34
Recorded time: 7,03
